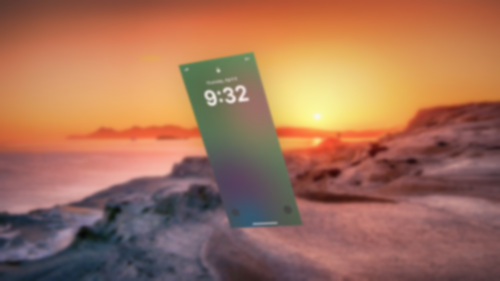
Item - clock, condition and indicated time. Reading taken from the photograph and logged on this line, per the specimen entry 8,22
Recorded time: 9,32
